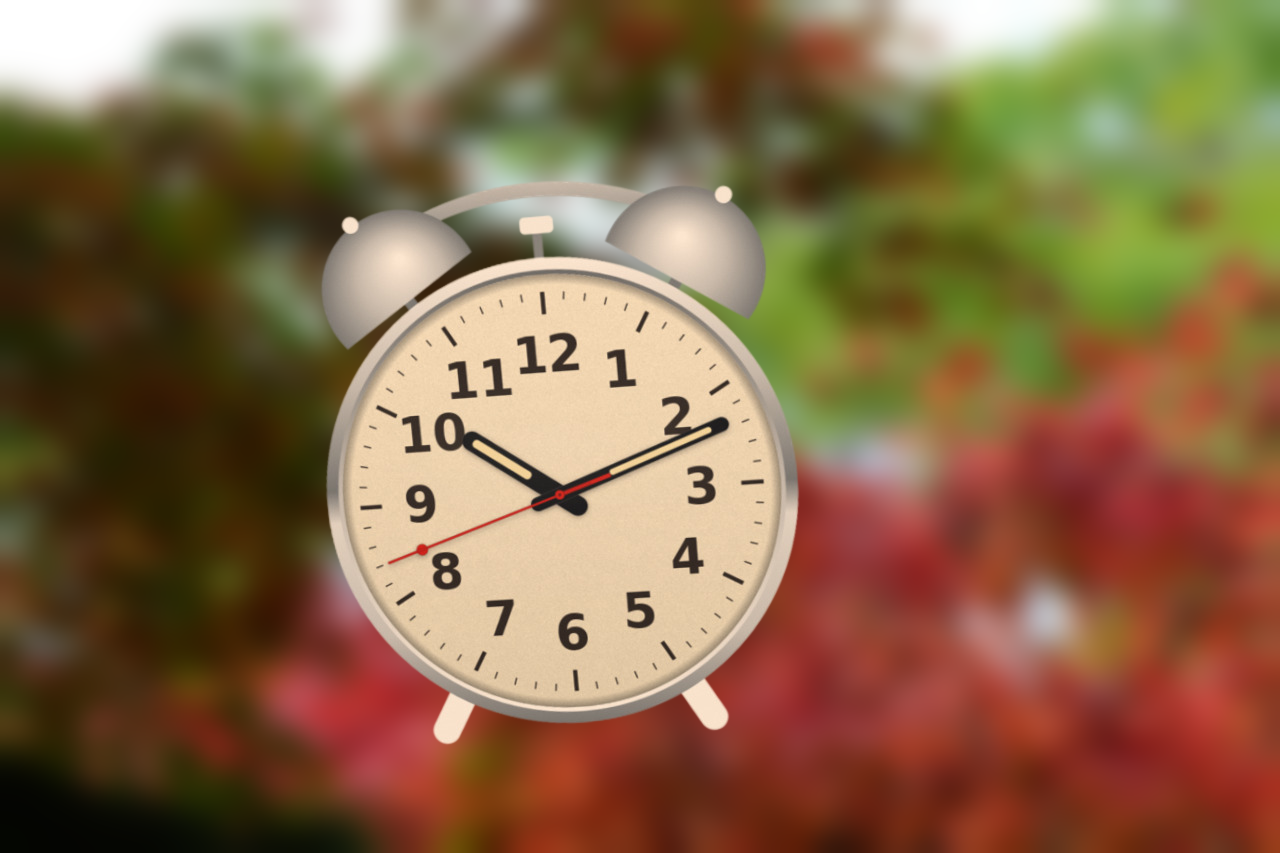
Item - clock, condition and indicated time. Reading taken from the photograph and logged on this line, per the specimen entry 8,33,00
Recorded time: 10,11,42
